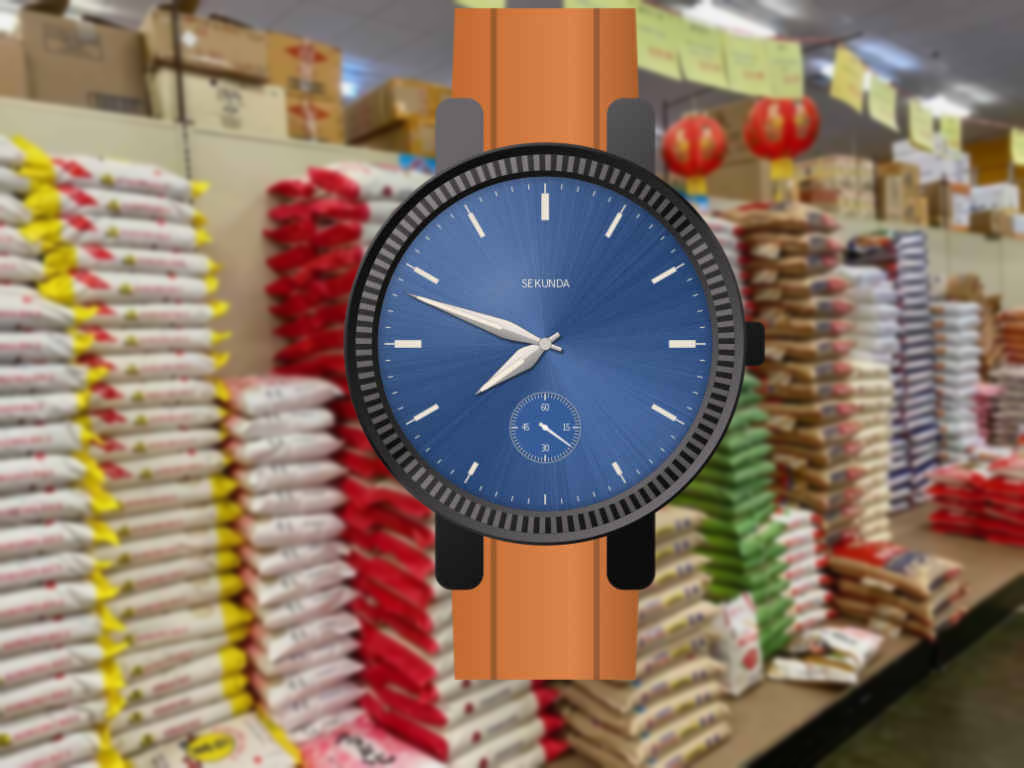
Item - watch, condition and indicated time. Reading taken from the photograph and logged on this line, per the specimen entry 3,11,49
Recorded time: 7,48,21
